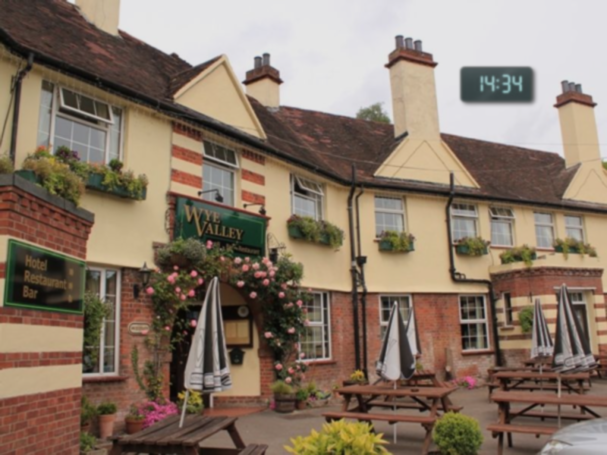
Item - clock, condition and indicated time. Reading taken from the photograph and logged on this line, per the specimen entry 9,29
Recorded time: 14,34
